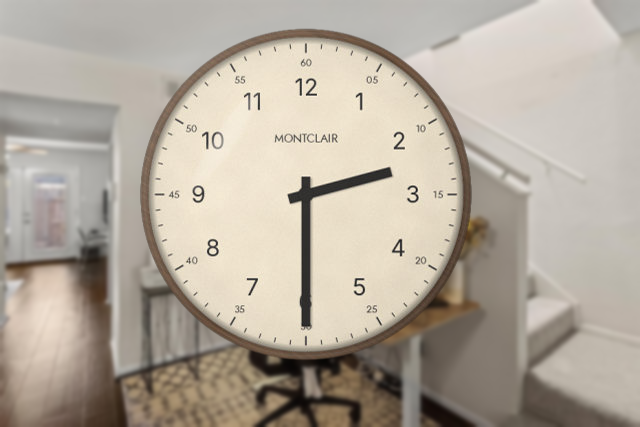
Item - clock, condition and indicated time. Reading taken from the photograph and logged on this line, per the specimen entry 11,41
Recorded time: 2,30
